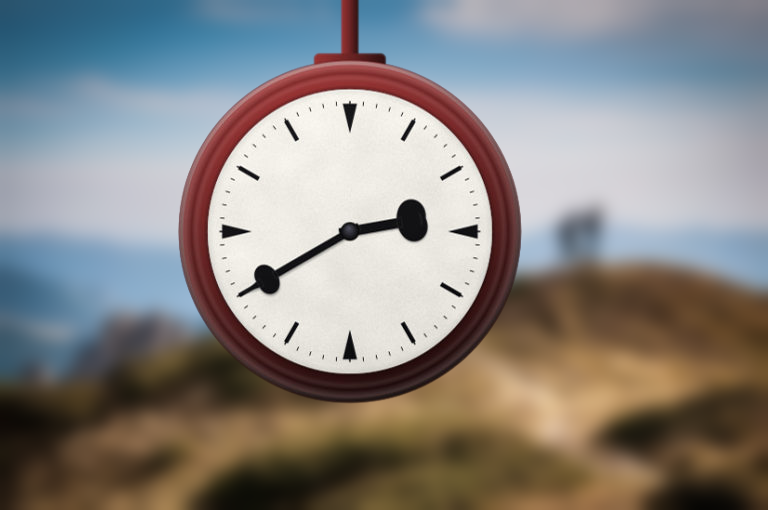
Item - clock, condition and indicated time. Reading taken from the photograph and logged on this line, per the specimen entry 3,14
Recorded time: 2,40
